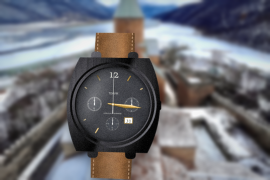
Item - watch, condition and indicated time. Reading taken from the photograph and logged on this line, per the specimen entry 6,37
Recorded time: 3,16
